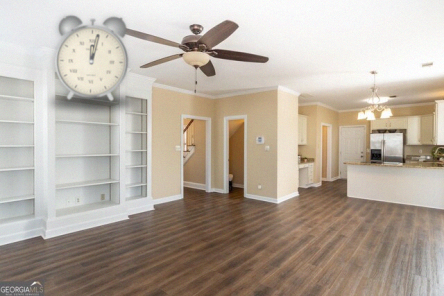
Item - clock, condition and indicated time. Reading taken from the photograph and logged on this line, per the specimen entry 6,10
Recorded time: 12,02
